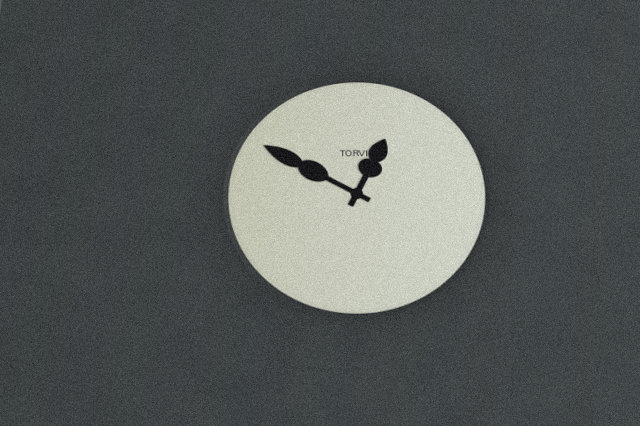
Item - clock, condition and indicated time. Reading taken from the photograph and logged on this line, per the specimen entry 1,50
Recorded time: 12,50
